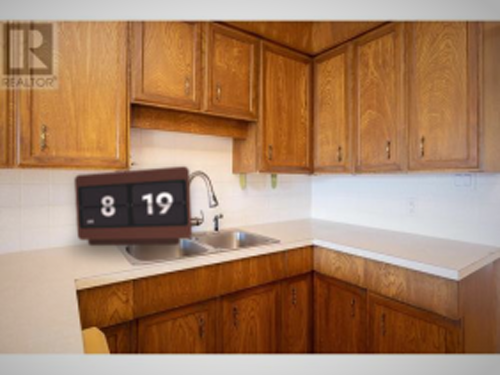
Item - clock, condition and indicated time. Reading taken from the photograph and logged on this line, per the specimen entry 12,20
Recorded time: 8,19
